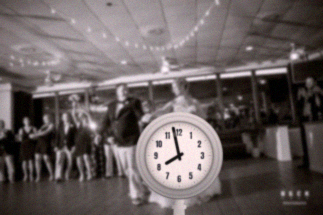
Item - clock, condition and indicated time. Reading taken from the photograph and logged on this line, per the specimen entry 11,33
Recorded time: 7,58
